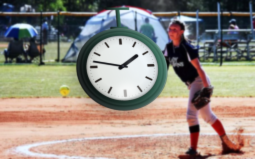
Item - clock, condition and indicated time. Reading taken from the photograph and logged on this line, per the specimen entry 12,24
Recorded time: 1,47
